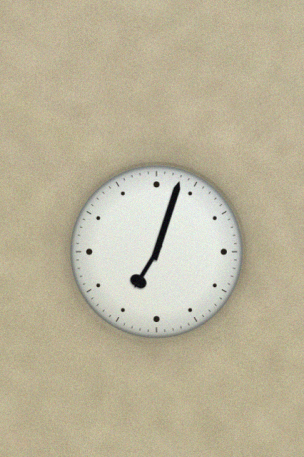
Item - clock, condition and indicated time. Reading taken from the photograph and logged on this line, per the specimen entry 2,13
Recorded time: 7,03
